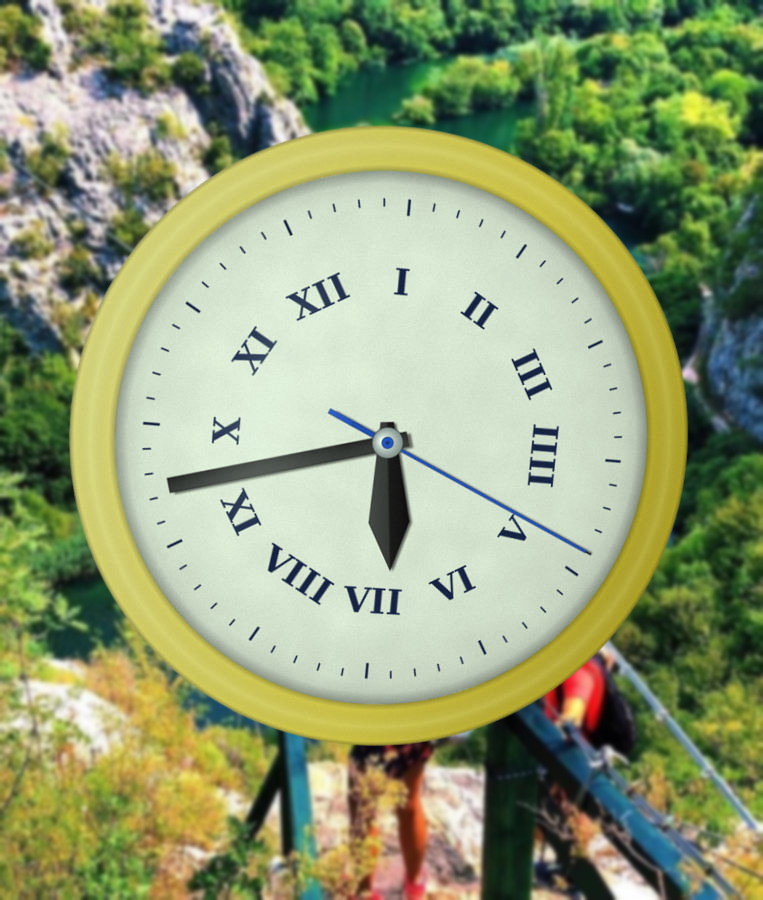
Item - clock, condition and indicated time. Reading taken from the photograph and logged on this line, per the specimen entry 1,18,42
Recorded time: 6,47,24
